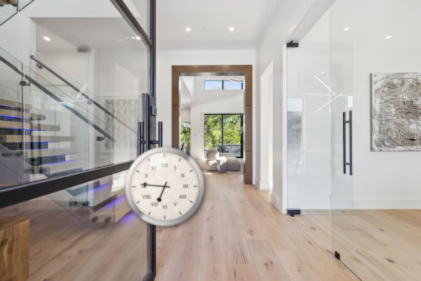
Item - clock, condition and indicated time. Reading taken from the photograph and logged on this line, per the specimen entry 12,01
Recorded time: 6,46
